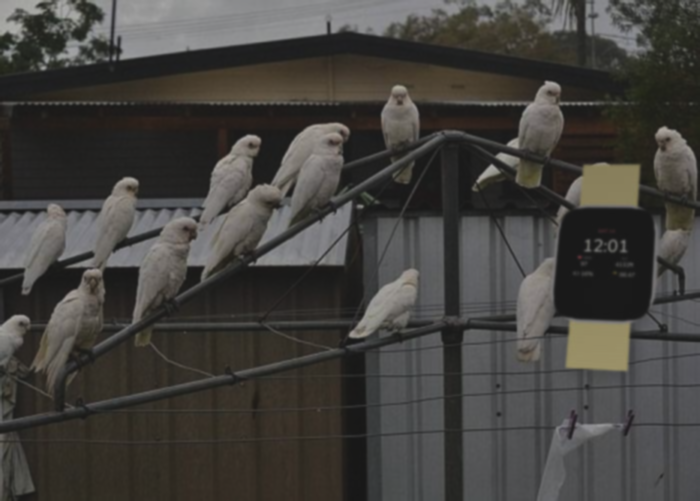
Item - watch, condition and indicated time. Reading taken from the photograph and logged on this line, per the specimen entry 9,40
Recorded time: 12,01
